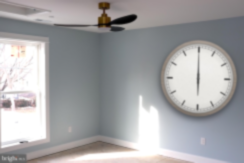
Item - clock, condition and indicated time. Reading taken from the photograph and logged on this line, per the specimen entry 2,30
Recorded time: 6,00
